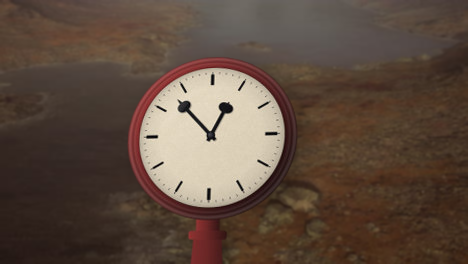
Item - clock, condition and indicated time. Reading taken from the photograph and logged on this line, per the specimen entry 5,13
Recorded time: 12,53
